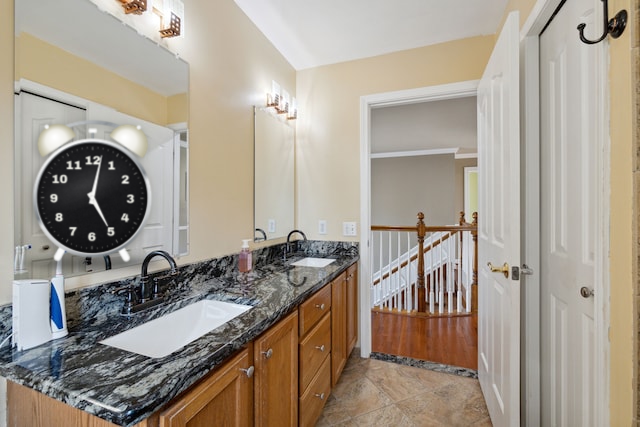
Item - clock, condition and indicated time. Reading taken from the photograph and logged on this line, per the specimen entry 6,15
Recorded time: 5,02
